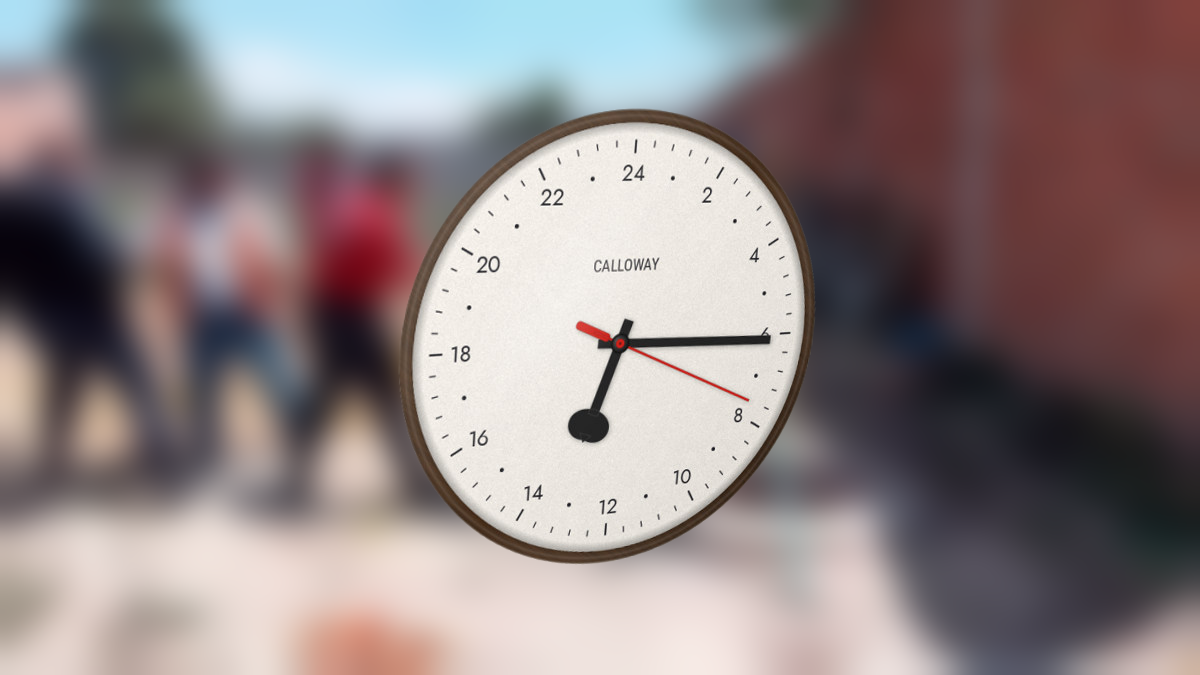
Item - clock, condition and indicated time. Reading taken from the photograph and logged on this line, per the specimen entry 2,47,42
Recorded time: 13,15,19
